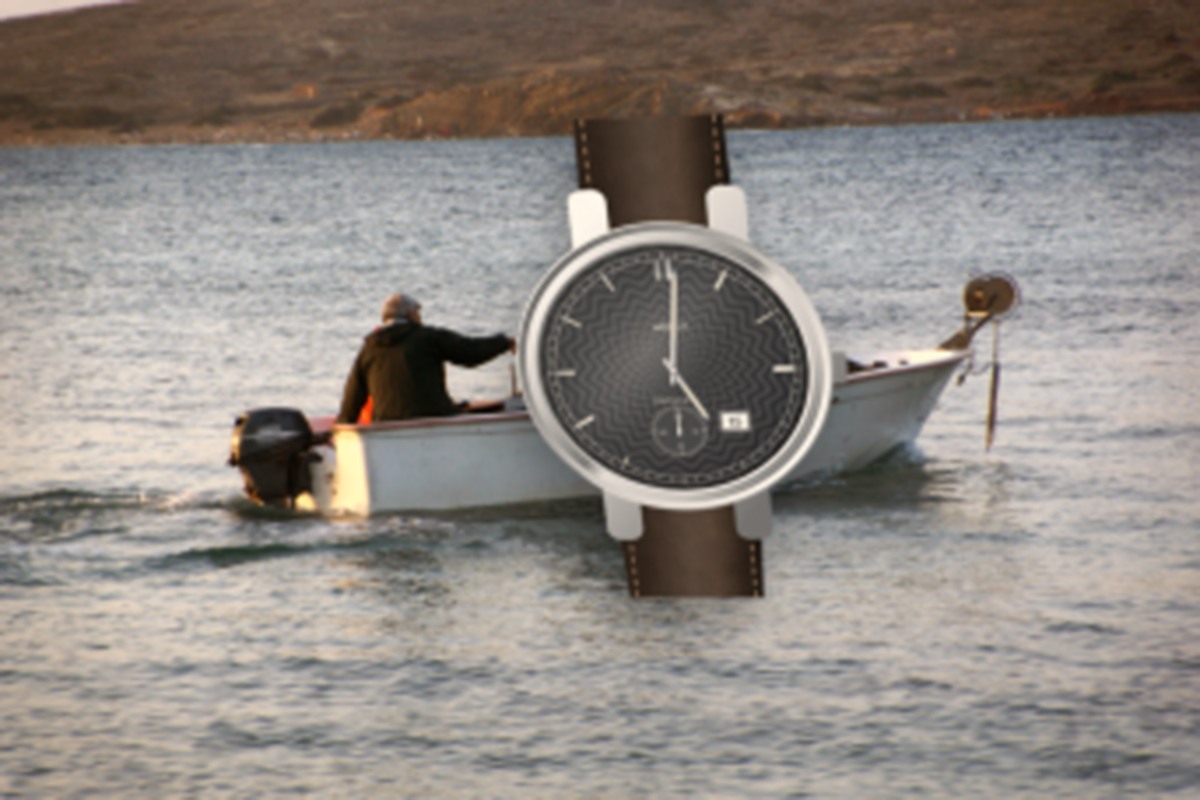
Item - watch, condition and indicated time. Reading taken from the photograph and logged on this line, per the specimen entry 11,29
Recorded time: 5,01
